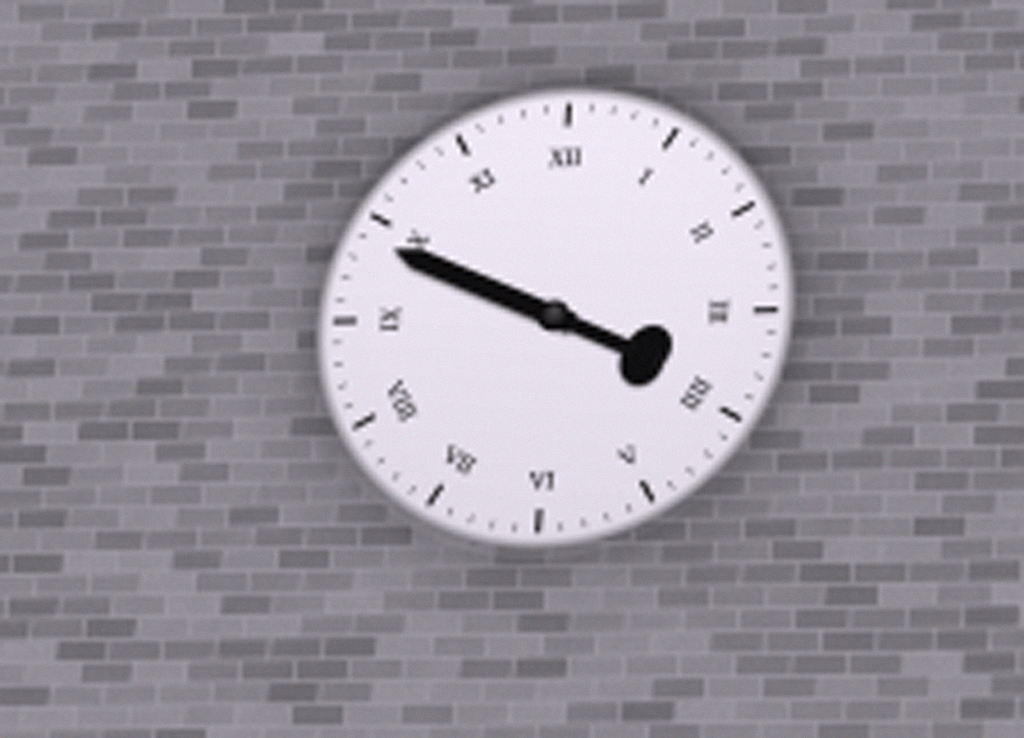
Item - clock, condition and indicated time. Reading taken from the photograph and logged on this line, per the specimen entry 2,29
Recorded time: 3,49
